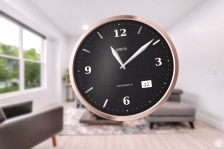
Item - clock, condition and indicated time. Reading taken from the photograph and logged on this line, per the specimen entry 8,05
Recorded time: 11,09
